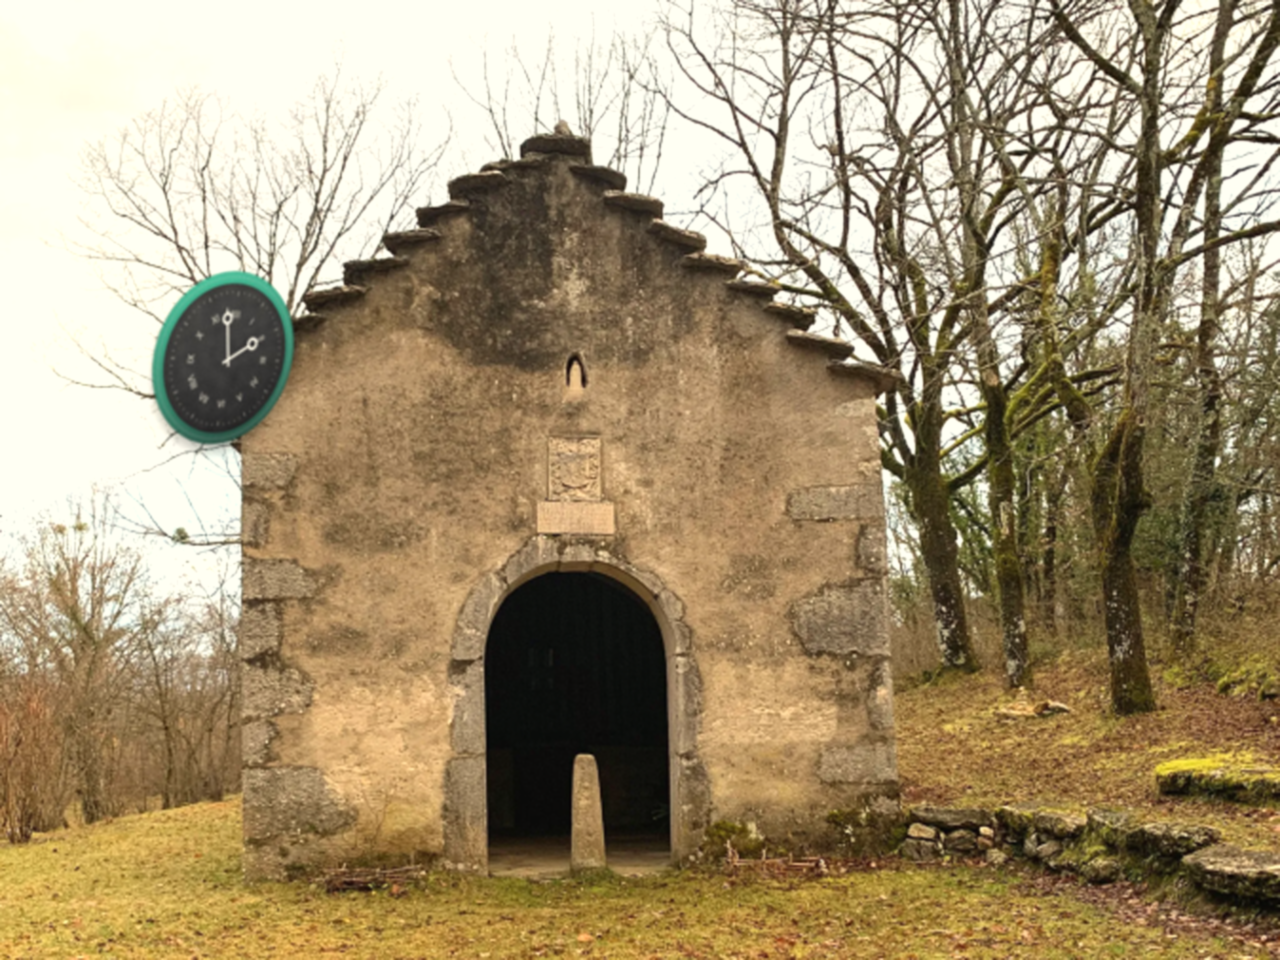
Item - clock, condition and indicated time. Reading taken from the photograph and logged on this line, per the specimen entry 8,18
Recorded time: 1,58
